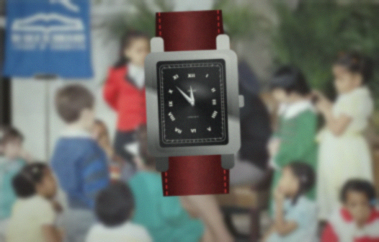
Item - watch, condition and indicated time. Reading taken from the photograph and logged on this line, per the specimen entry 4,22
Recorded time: 11,53
